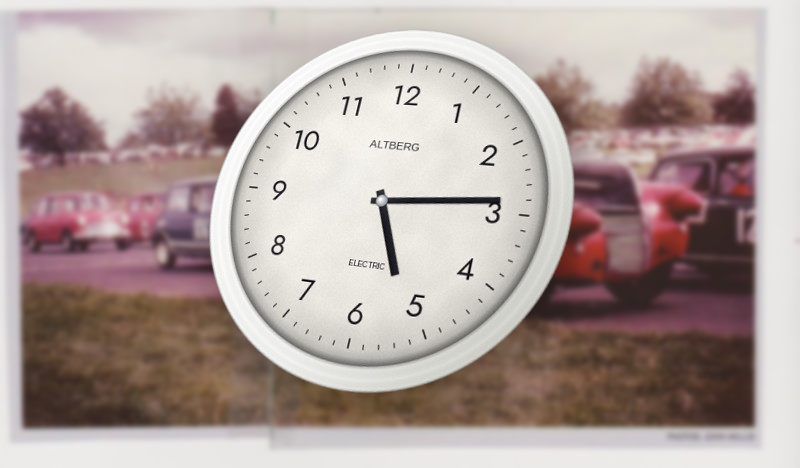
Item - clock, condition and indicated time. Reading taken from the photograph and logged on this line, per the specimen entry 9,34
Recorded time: 5,14
